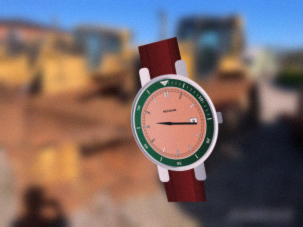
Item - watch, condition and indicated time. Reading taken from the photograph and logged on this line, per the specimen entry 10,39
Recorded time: 9,16
